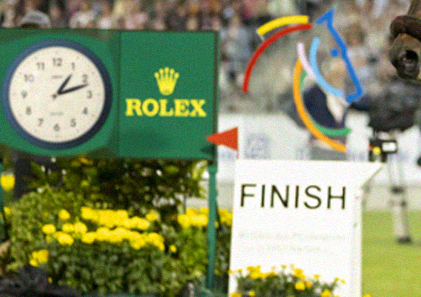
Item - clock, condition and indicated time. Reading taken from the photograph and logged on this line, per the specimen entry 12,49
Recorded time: 1,12
